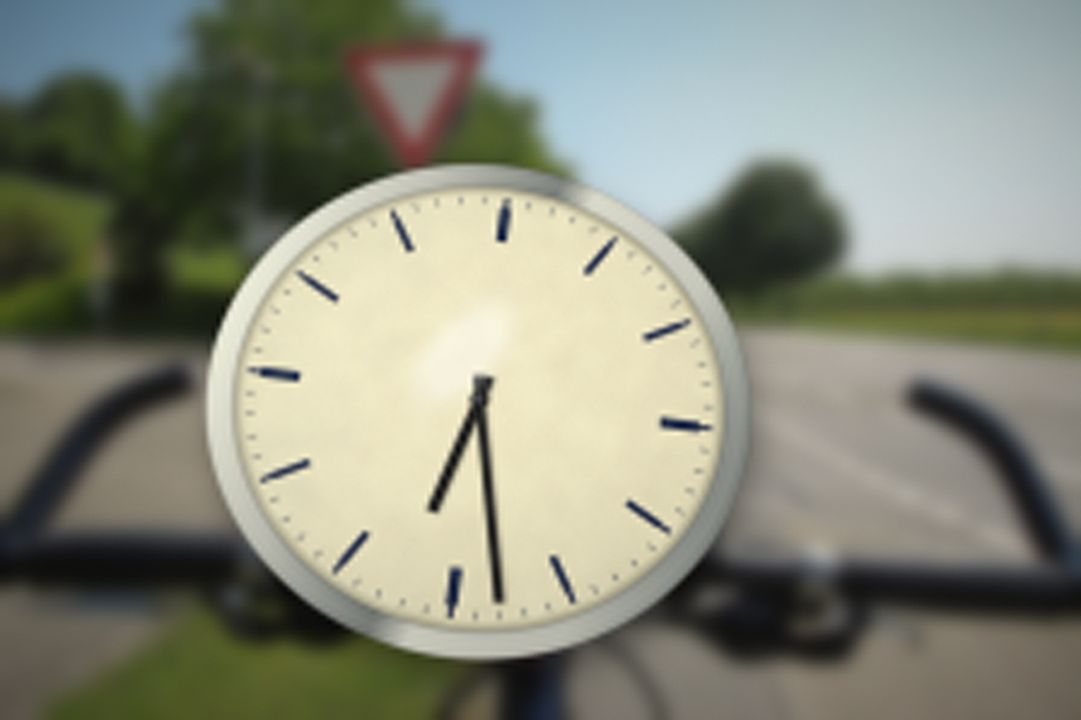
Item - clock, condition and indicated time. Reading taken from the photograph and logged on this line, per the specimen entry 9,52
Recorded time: 6,28
